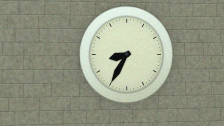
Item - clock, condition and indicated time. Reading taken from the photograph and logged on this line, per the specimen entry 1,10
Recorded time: 8,35
